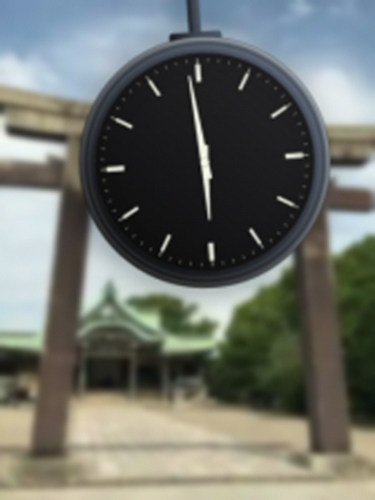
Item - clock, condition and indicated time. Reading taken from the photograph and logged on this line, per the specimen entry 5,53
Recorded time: 5,59
